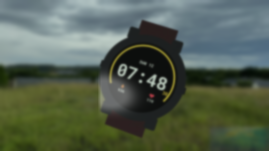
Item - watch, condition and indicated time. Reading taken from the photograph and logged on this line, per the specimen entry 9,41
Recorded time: 7,48
